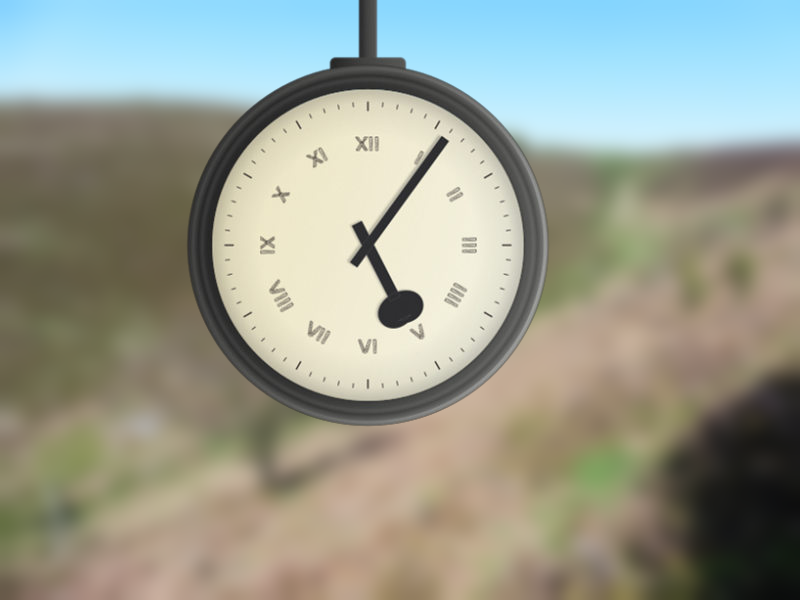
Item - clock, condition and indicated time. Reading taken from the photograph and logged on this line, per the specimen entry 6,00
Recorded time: 5,06
